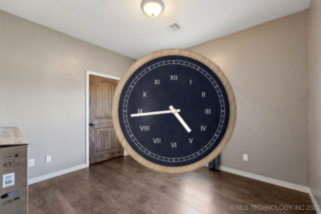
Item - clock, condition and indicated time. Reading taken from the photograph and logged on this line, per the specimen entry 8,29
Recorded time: 4,44
